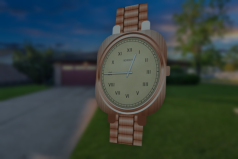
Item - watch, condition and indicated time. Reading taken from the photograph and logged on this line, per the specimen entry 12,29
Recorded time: 12,45
